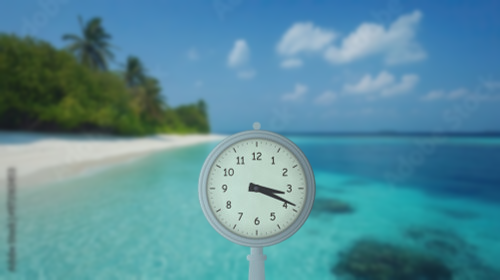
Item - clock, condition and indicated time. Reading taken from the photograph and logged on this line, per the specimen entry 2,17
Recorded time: 3,19
